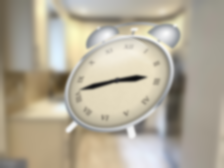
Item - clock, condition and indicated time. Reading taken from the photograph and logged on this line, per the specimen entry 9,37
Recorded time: 2,42
